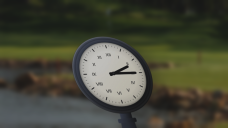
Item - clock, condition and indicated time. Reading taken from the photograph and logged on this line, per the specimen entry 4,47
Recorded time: 2,15
